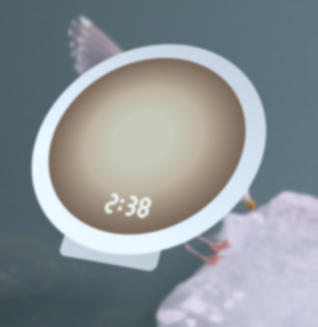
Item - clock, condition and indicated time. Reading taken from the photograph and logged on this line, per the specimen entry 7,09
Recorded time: 2,38
